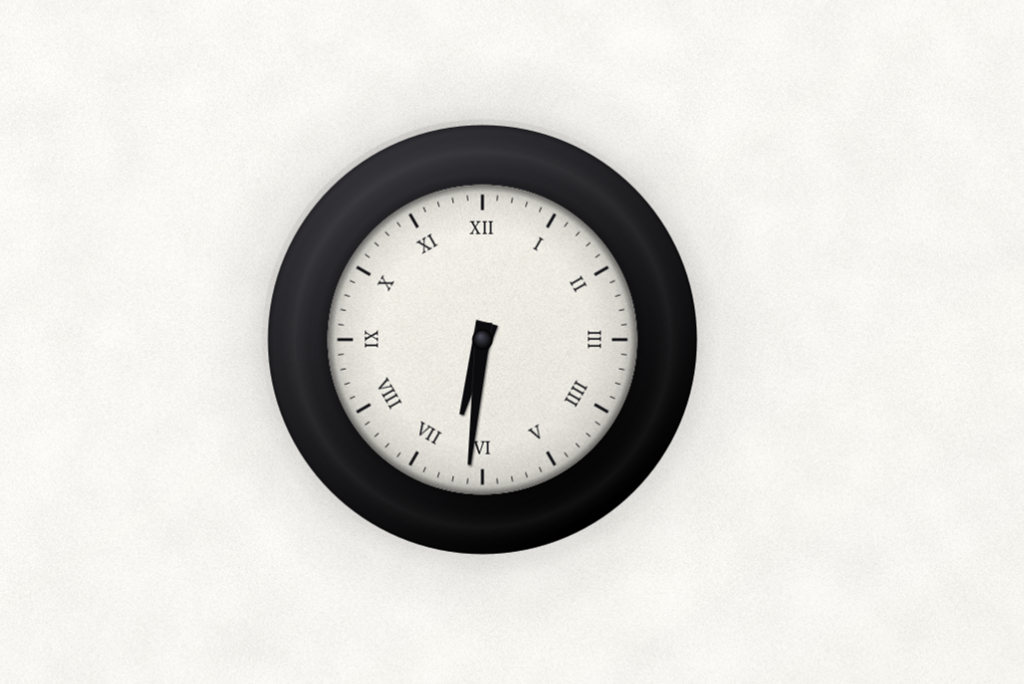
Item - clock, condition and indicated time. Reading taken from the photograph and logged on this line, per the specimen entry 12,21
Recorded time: 6,31
